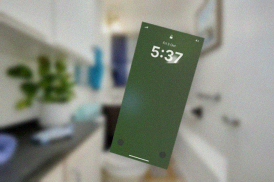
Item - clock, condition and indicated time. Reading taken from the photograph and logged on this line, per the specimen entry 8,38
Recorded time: 5,37
